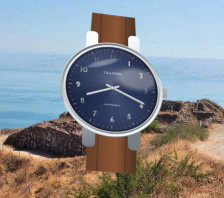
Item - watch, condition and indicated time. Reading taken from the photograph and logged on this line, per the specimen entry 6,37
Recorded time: 8,19
